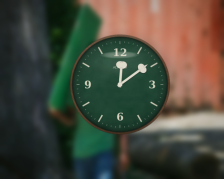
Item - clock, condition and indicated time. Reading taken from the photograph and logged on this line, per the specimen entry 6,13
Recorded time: 12,09
